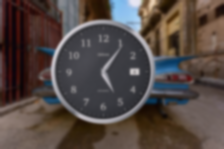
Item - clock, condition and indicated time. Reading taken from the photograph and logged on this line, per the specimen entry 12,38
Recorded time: 5,06
